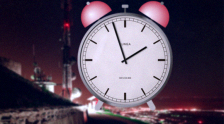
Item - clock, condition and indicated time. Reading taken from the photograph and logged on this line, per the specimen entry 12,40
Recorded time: 1,57
